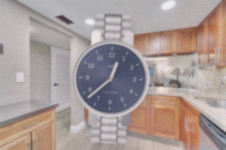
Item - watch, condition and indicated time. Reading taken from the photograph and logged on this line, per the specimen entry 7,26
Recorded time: 12,38
